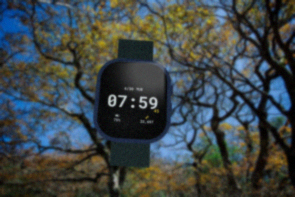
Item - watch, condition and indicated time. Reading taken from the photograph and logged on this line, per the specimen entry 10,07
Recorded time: 7,59
